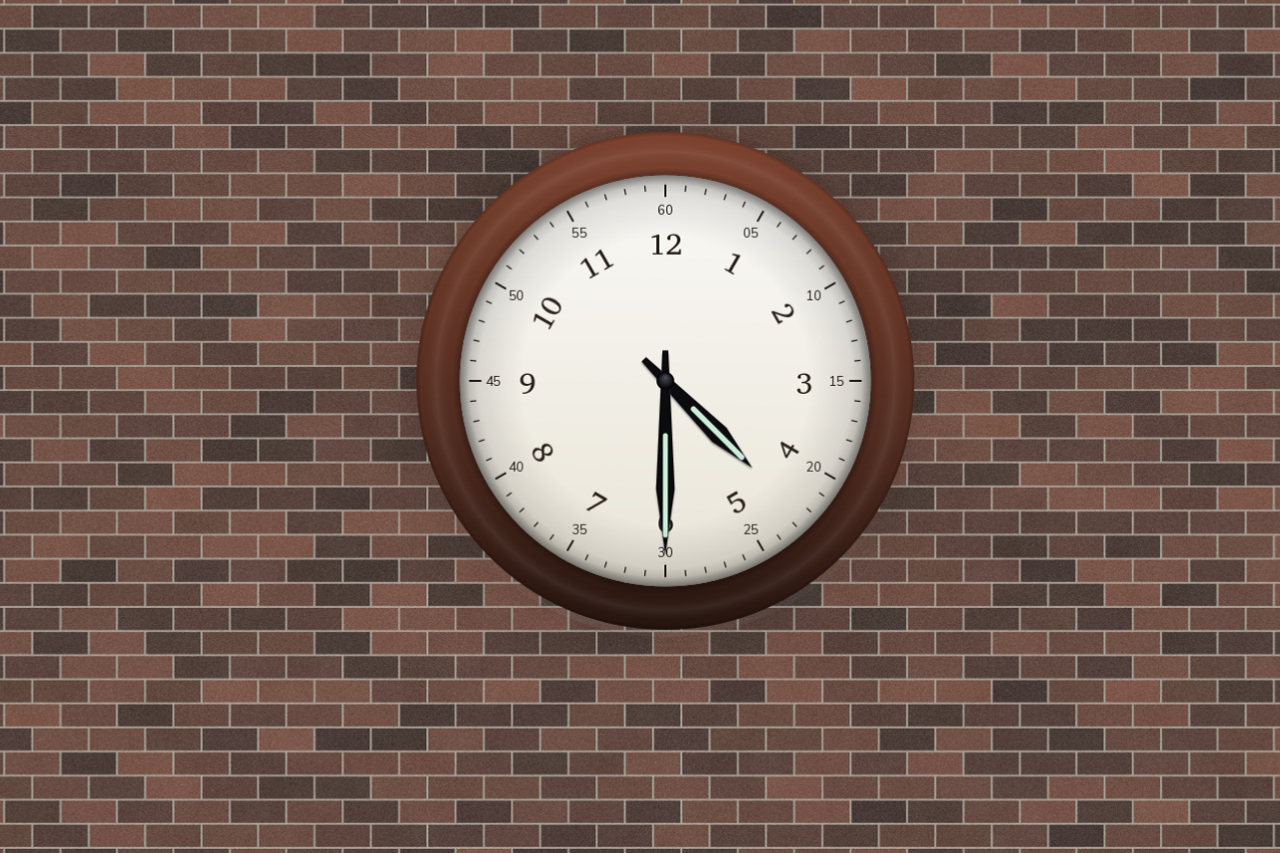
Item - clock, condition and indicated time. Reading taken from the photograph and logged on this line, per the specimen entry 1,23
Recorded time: 4,30
